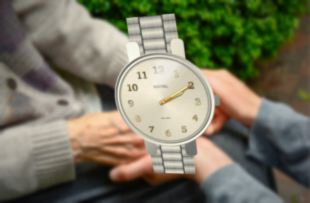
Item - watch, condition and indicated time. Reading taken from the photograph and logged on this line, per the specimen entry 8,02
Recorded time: 2,10
